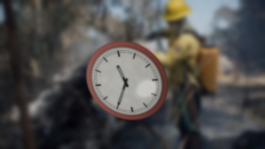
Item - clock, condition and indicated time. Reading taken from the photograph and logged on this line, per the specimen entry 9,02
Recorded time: 11,35
